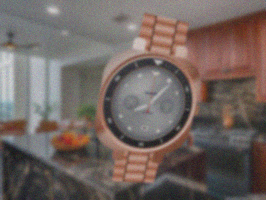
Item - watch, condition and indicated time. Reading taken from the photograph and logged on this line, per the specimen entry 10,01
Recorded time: 8,06
